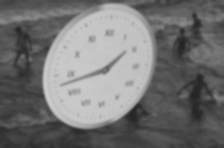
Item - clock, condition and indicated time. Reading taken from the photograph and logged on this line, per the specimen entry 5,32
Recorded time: 1,43
